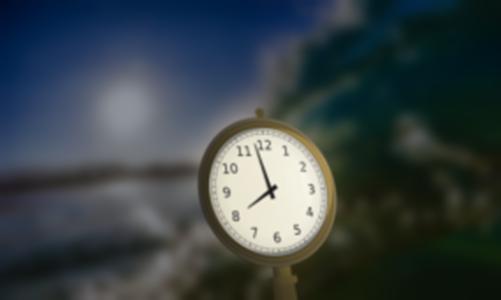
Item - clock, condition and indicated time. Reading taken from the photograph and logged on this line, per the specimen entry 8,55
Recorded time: 7,58
